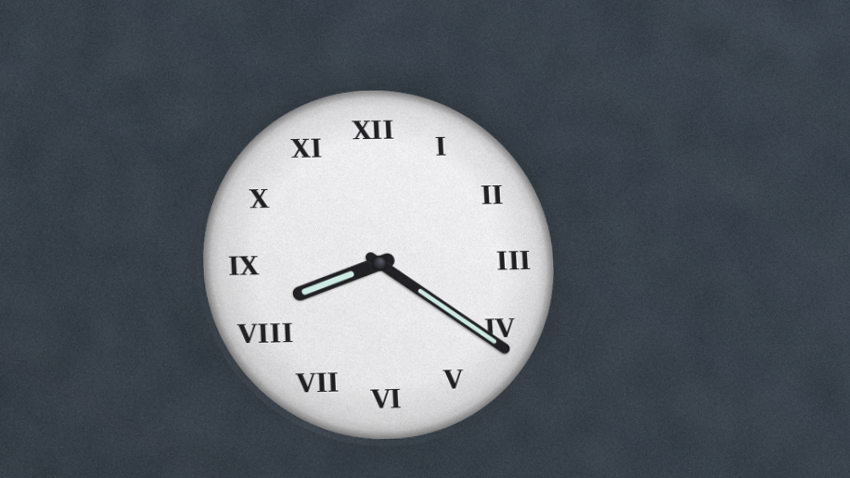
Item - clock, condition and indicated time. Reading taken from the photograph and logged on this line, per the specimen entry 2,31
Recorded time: 8,21
